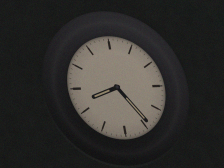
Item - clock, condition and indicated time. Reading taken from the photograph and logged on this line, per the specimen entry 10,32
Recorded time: 8,24
